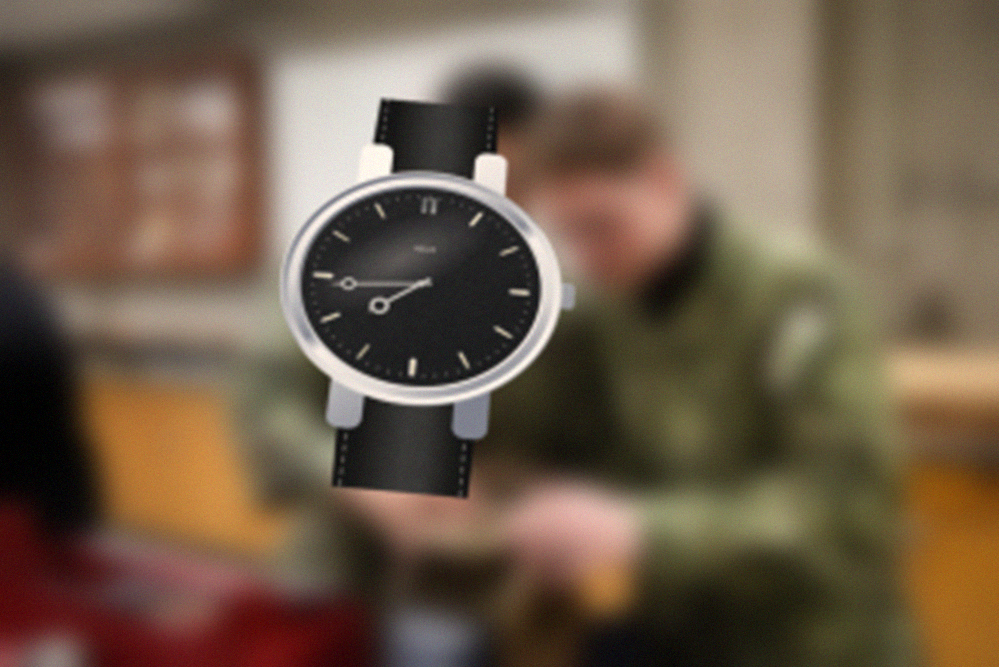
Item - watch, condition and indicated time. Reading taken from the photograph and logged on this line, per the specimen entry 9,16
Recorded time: 7,44
